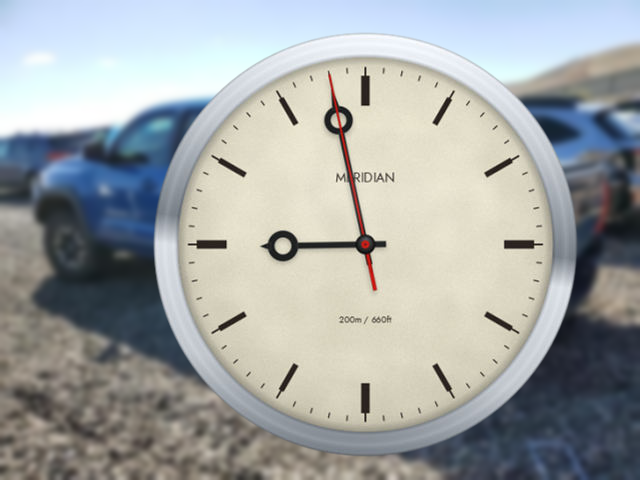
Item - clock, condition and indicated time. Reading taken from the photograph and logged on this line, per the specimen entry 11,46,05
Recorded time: 8,57,58
